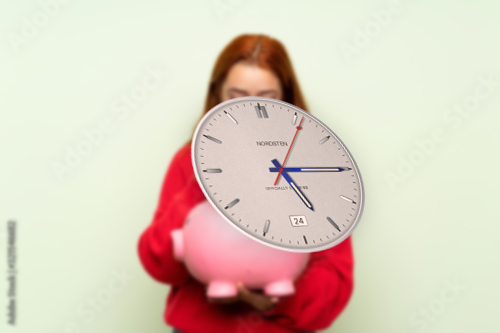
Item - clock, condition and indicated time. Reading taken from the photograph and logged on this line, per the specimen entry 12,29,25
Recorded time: 5,15,06
